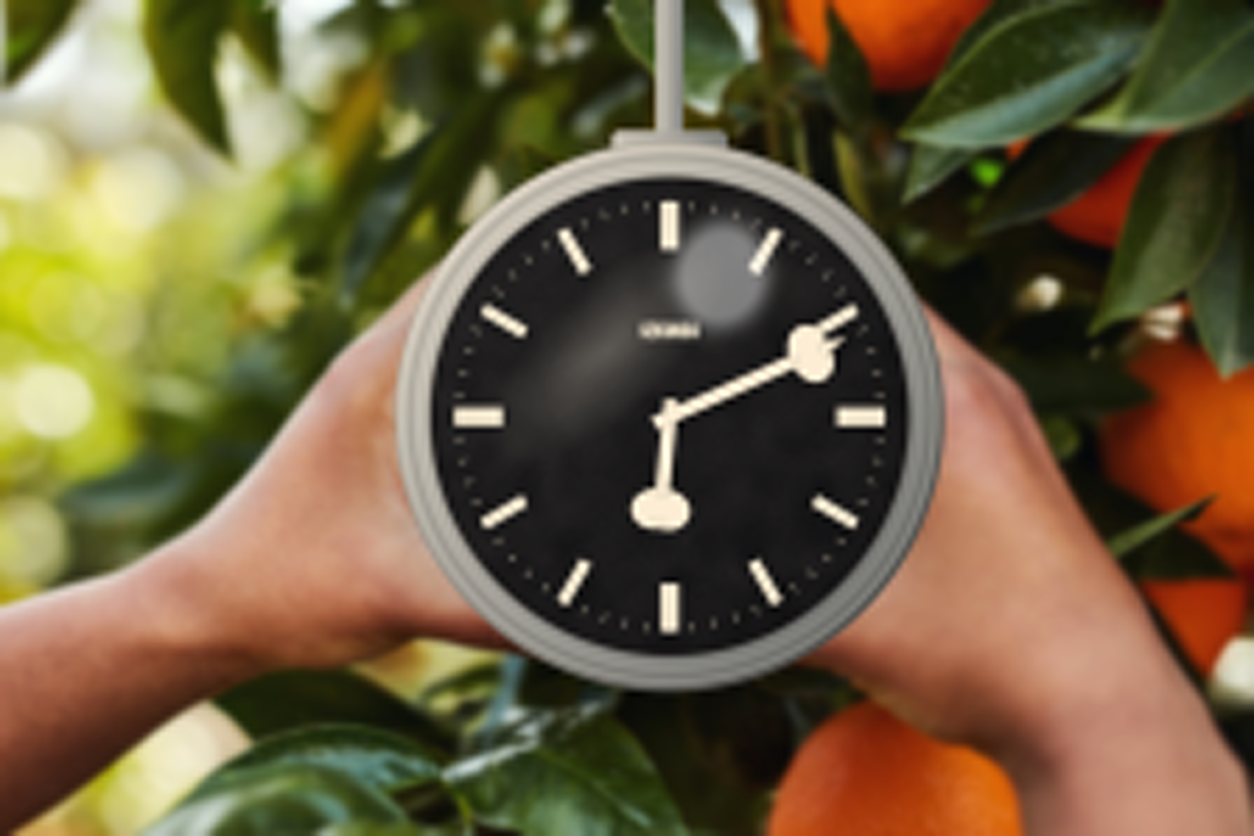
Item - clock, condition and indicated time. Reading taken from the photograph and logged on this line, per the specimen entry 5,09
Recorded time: 6,11
